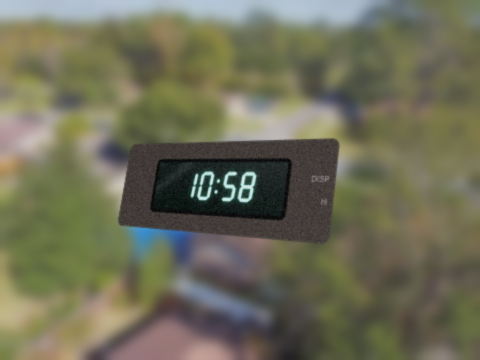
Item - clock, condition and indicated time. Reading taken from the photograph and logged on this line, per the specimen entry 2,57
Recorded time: 10,58
